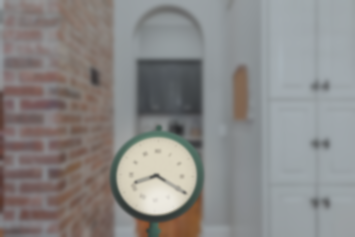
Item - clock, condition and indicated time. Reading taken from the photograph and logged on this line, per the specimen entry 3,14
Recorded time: 8,20
